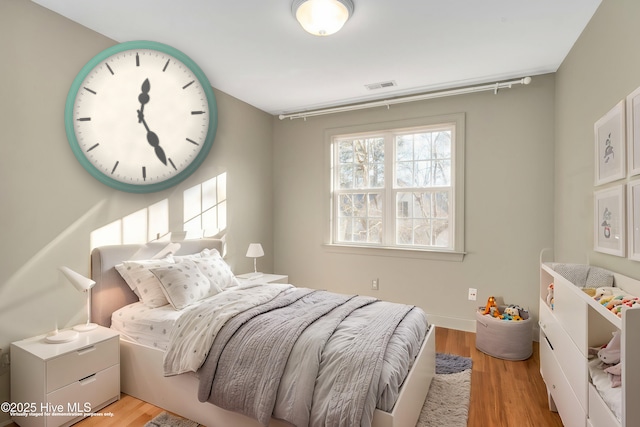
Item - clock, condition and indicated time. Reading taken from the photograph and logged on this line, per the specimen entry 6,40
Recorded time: 12,26
